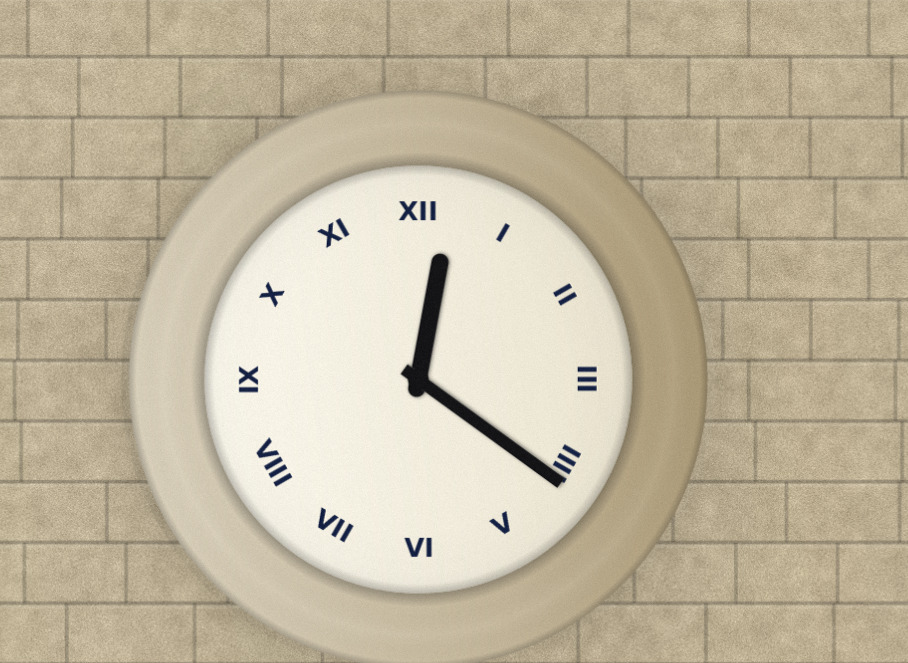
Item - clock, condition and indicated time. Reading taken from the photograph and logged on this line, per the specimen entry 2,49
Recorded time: 12,21
